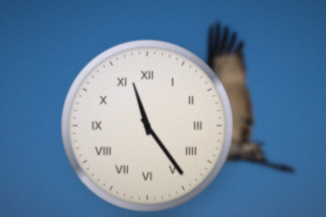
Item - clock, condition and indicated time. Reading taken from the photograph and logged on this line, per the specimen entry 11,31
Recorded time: 11,24
